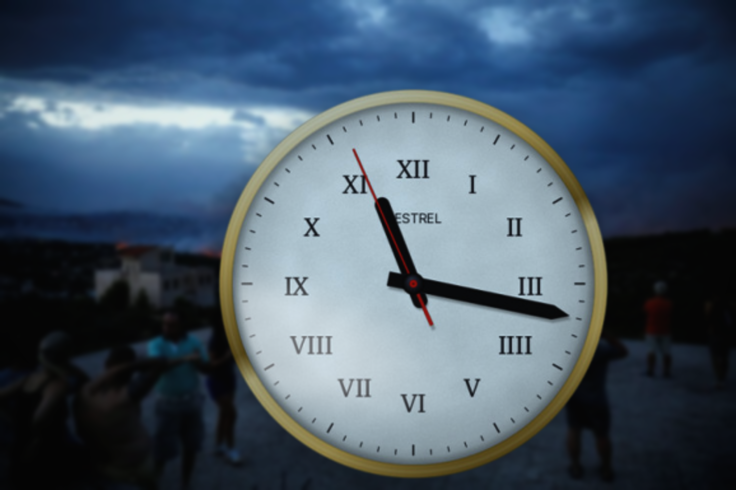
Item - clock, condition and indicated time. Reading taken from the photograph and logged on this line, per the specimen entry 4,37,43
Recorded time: 11,16,56
